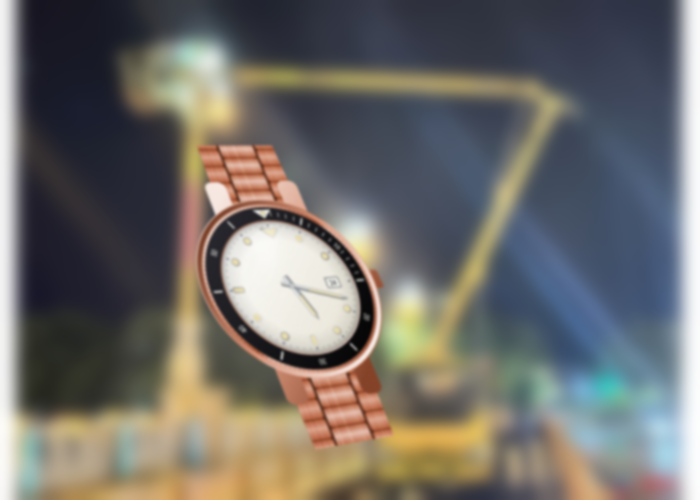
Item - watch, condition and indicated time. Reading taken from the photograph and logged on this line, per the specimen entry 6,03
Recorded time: 5,18
